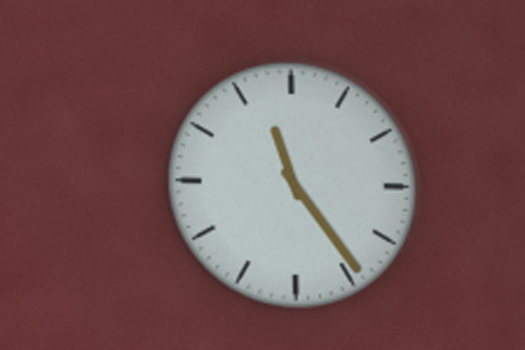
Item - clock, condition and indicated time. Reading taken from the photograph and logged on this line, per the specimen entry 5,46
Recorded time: 11,24
